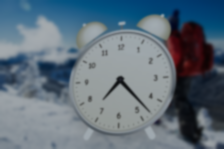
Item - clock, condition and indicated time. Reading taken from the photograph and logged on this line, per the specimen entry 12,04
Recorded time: 7,23
